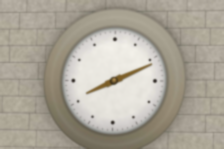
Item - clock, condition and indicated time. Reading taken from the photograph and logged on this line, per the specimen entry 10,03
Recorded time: 8,11
